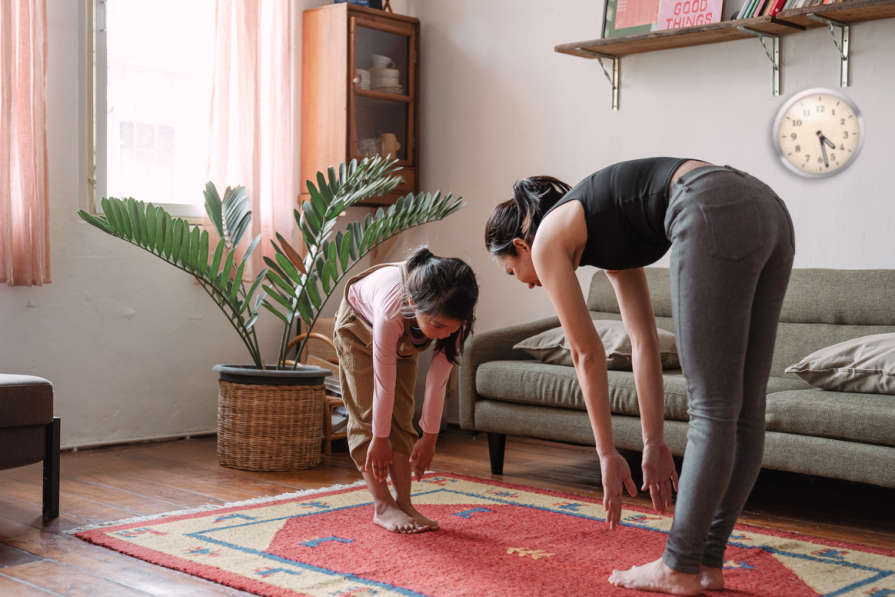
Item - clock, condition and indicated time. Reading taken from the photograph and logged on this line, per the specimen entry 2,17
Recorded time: 4,28
